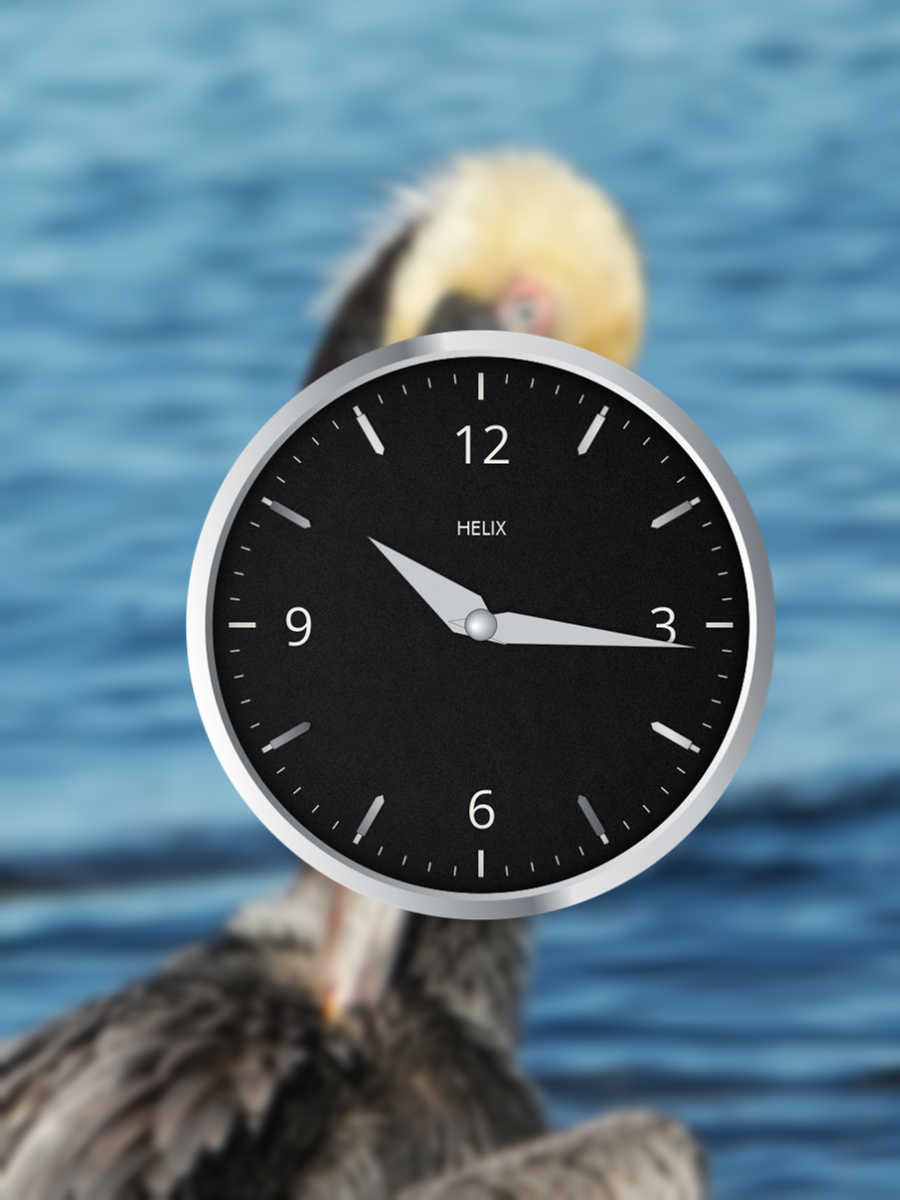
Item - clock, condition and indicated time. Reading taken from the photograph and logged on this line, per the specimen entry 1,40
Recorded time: 10,16
